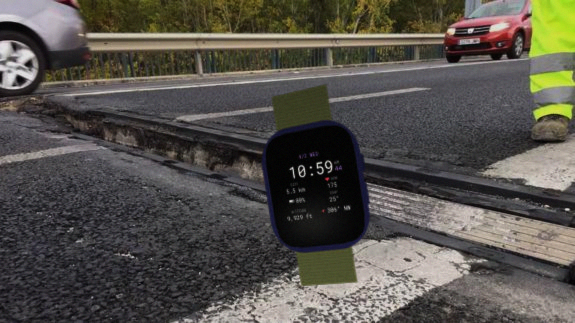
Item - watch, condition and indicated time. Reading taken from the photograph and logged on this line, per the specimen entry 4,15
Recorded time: 10,59
